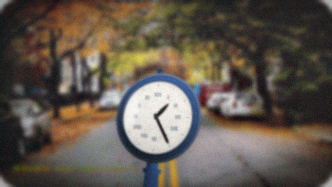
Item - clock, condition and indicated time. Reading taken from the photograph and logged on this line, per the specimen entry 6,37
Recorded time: 1,25
